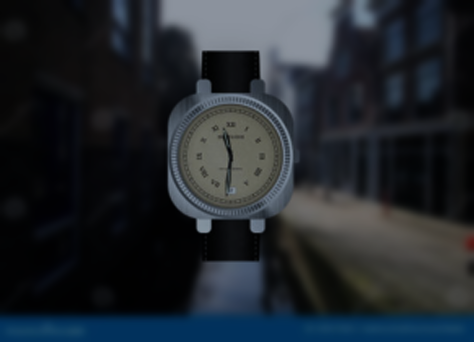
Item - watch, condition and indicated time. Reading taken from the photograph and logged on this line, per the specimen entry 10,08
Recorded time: 11,31
